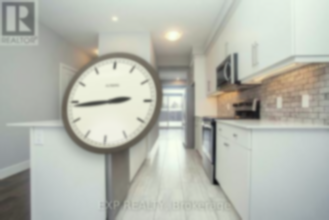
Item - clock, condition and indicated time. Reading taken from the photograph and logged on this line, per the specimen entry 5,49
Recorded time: 2,44
